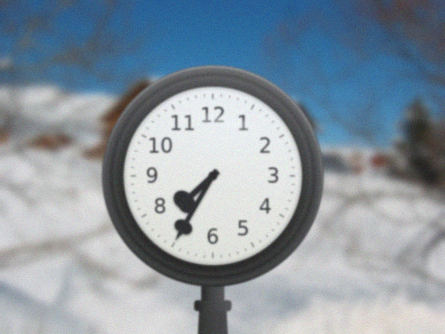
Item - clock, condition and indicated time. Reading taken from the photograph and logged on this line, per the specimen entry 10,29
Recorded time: 7,35
